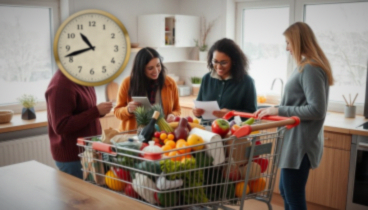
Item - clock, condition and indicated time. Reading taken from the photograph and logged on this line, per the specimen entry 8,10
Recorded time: 10,42
